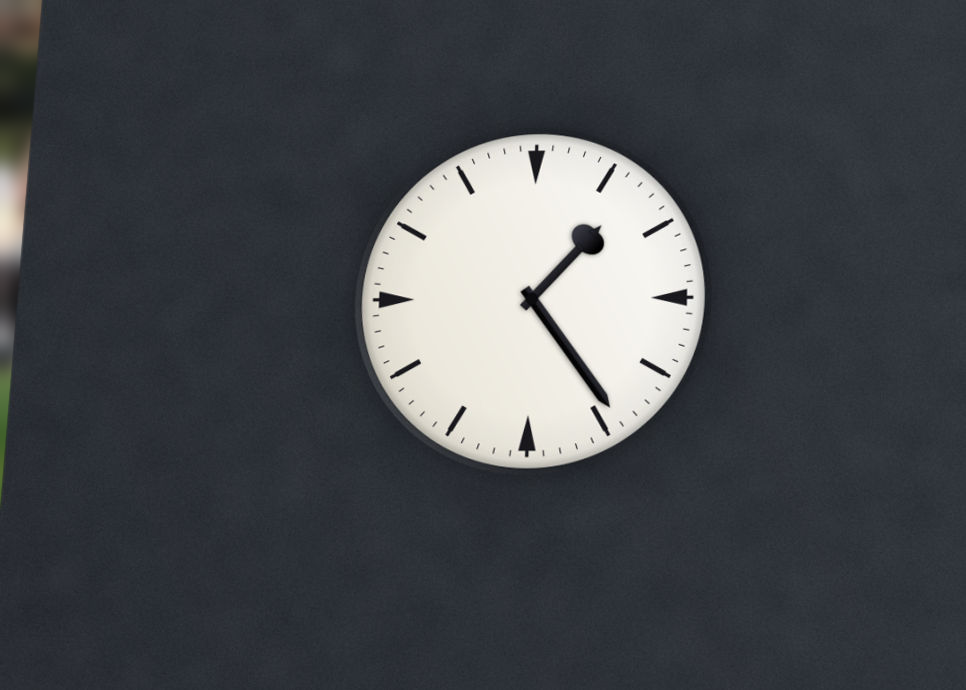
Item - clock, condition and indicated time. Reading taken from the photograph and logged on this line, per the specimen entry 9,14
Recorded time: 1,24
